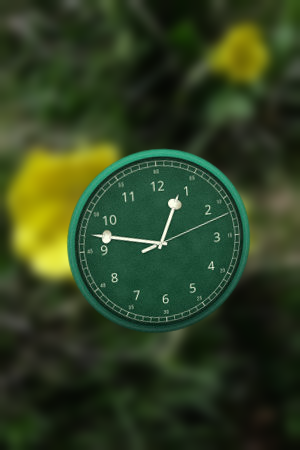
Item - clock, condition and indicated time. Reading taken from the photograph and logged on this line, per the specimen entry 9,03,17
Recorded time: 12,47,12
